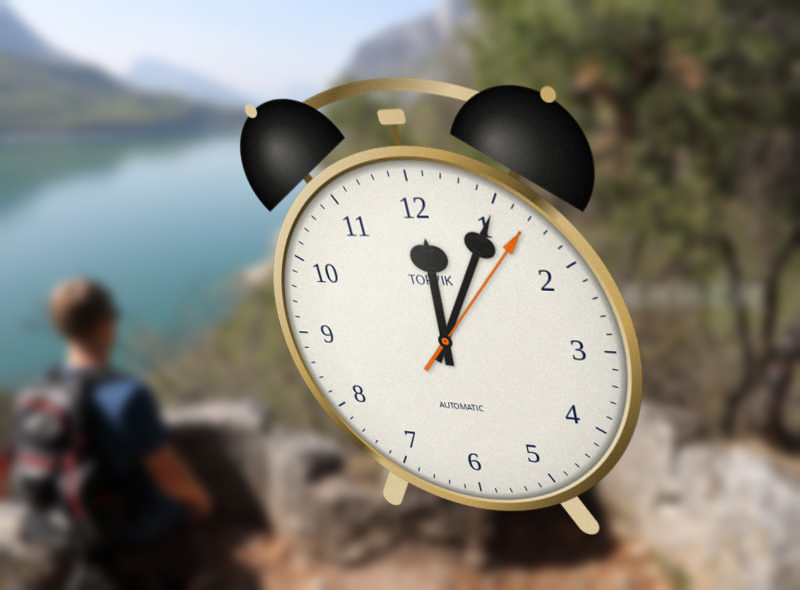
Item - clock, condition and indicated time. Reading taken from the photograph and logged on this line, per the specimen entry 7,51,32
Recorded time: 12,05,07
